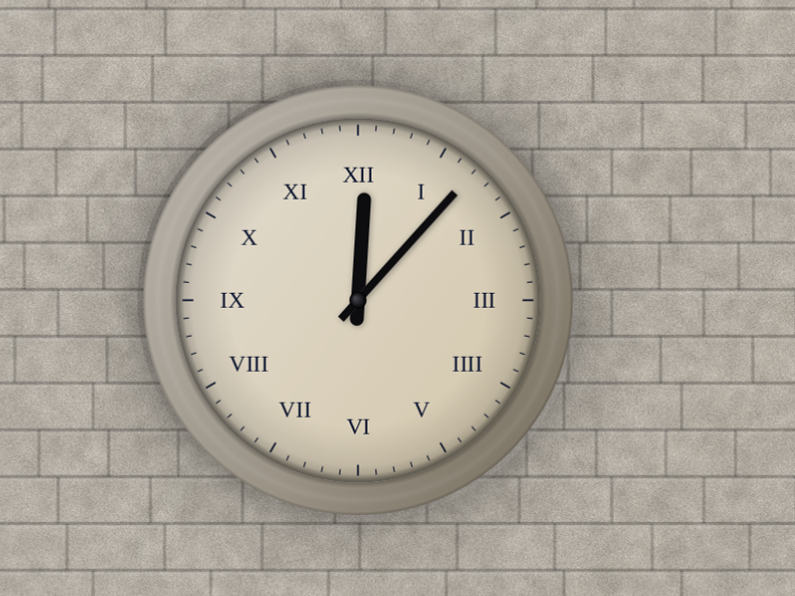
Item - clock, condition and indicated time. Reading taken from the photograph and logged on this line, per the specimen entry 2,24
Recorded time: 12,07
